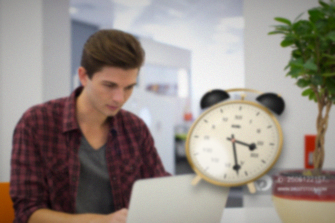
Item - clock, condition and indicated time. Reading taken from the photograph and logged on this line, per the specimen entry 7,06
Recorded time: 3,27
